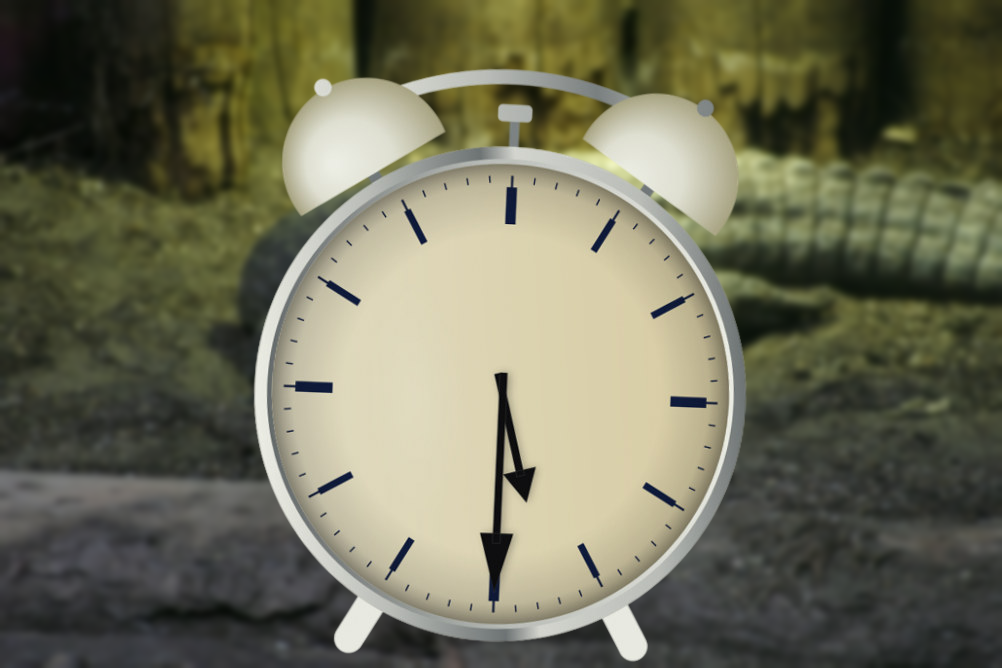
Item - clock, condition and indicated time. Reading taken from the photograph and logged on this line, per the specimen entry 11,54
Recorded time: 5,30
